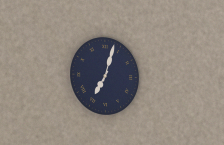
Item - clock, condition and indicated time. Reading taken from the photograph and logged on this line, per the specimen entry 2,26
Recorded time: 7,03
